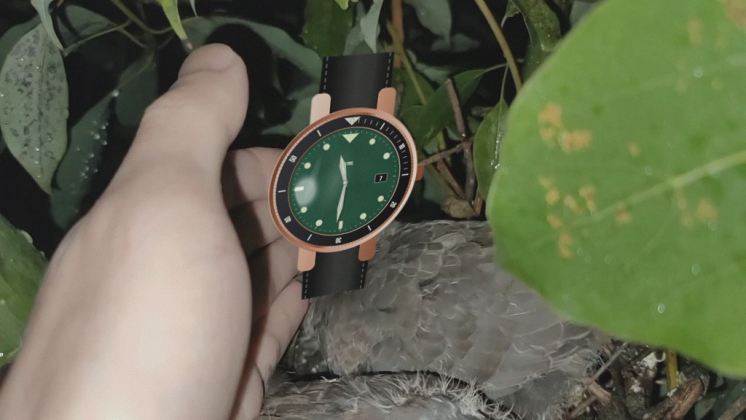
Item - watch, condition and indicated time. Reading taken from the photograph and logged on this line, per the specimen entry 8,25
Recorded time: 11,31
